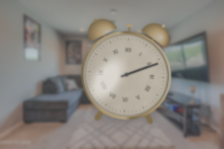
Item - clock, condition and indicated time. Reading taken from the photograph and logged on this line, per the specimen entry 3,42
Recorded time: 2,11
